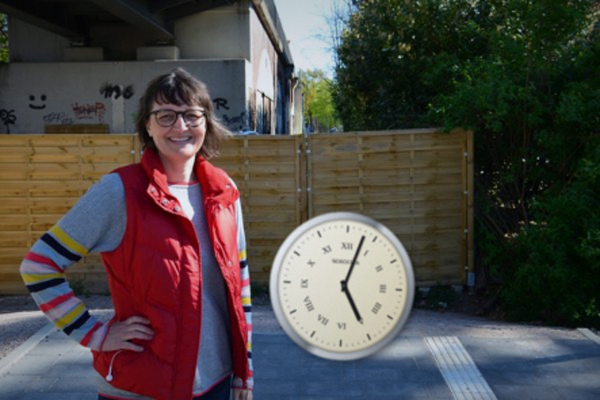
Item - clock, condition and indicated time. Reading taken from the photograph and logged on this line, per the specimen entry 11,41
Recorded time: 5,03
